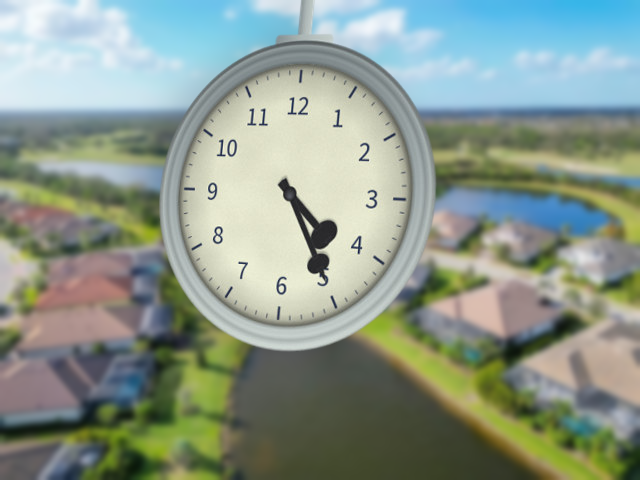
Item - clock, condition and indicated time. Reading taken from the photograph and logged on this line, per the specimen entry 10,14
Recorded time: 4,25
